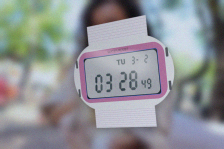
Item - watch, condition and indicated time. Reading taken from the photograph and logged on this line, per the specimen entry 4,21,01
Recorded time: 3,28,49
